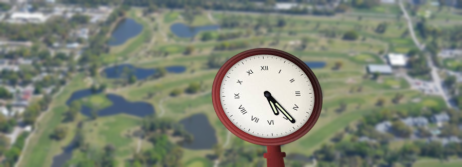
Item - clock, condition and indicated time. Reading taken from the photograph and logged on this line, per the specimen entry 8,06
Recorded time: 5,24
